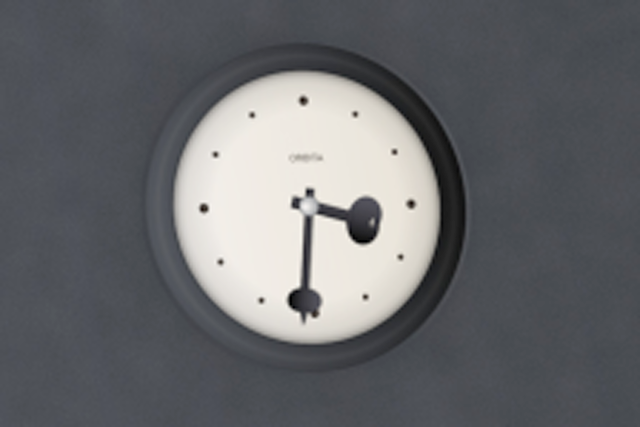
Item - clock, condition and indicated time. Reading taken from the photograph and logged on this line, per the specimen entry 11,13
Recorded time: 3,31
